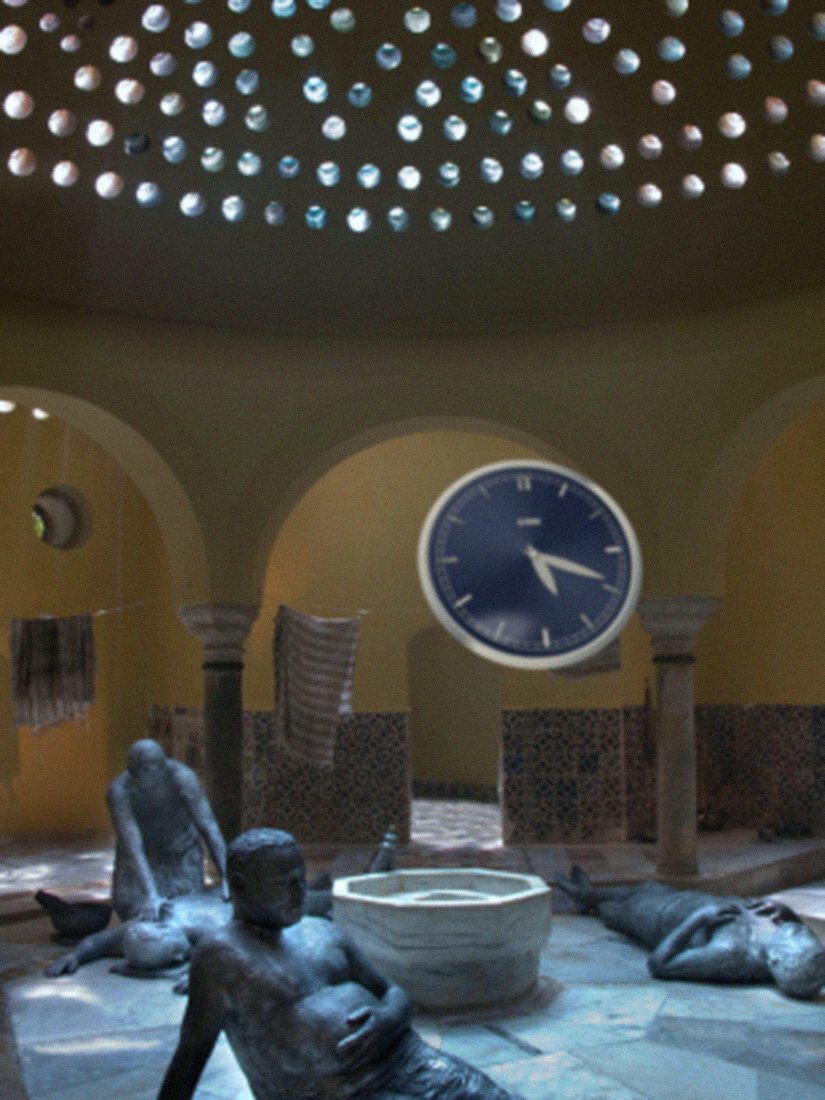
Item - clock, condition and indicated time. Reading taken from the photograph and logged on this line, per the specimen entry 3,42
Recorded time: 5,19
